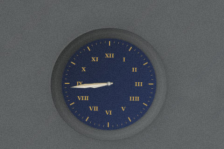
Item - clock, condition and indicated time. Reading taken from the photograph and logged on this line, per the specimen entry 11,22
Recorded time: 8,44
